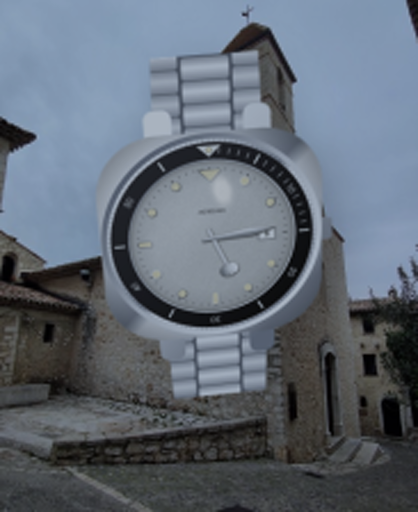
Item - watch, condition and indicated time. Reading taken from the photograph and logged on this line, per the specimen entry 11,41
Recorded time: 5,14
